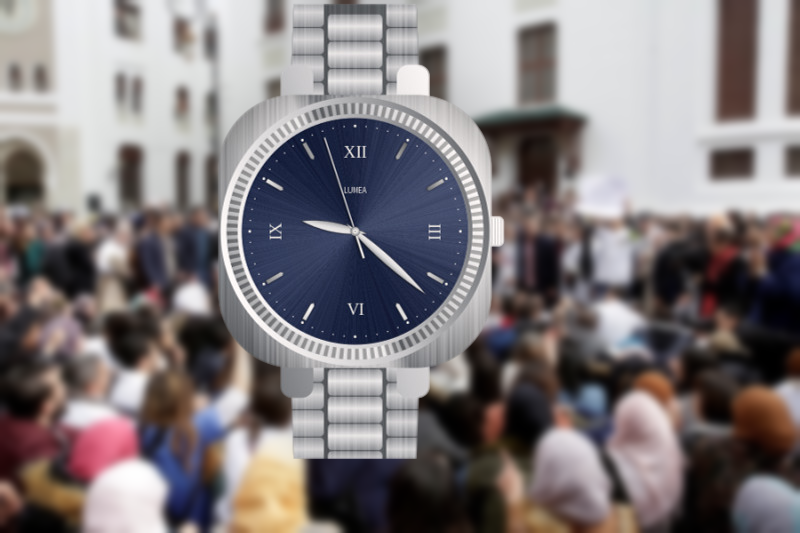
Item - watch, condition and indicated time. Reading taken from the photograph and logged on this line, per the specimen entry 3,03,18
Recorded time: 9,21,57
